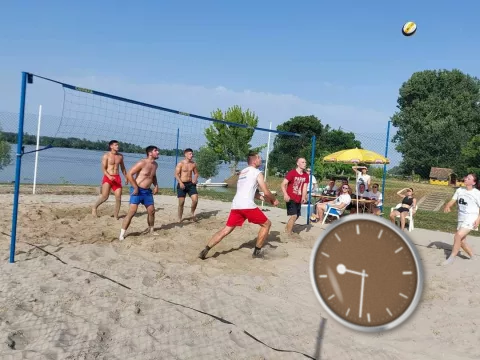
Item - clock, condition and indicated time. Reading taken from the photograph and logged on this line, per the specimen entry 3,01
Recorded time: 9,32
